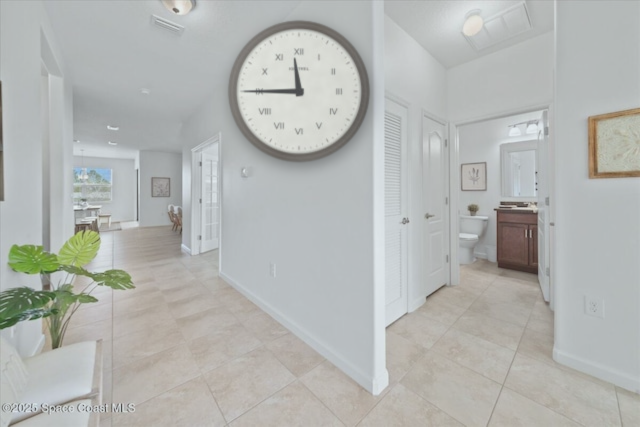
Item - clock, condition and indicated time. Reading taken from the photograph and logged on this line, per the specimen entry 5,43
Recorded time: 11,45
